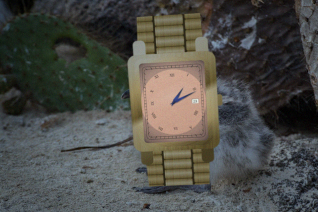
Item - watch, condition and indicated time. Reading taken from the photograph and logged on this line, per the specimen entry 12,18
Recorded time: 1,11
